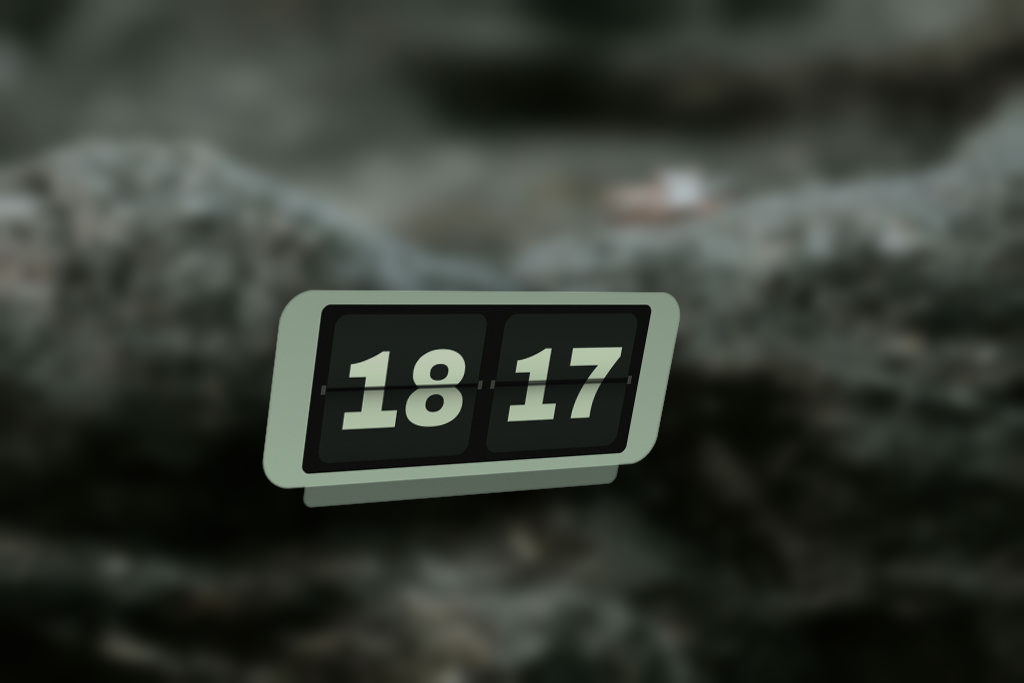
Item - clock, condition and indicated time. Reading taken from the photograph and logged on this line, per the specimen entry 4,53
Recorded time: 18,17
